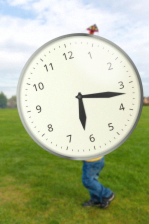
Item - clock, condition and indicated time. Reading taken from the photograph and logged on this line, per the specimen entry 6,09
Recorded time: 6,17
